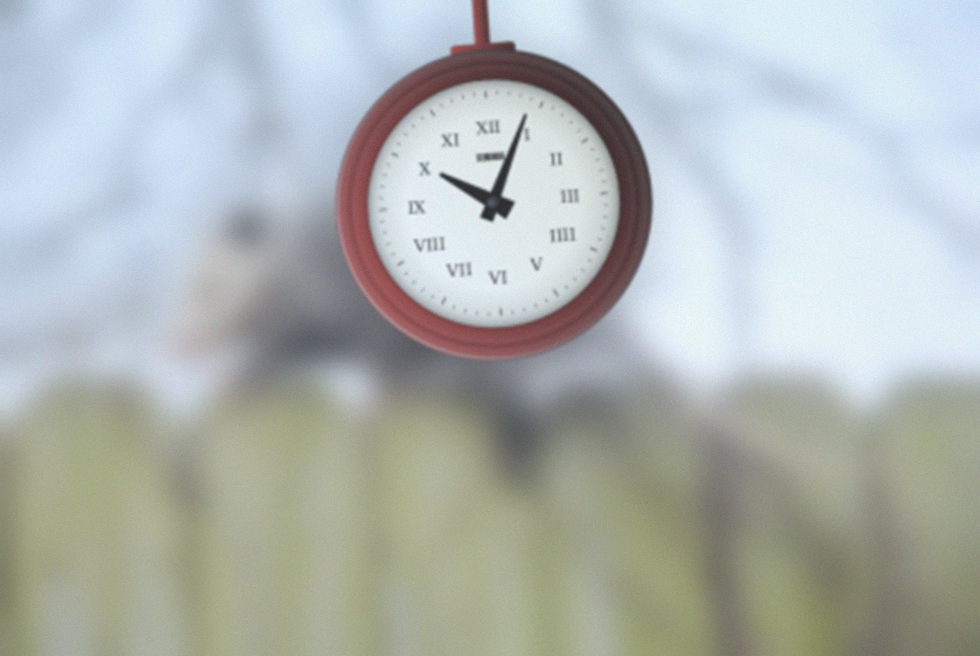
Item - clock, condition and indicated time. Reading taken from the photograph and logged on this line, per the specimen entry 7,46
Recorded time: 10,04
